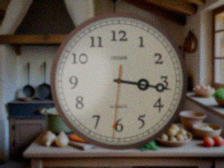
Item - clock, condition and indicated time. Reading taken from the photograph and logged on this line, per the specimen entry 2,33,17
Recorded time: 3,16,31
